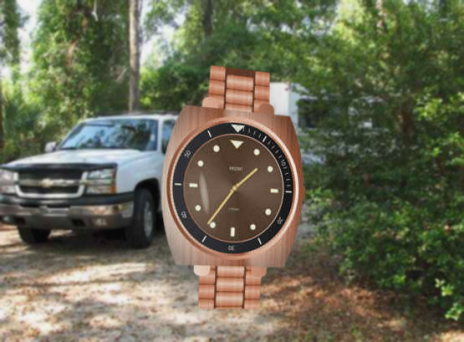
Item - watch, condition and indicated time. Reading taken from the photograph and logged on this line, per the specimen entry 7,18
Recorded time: 1,36
